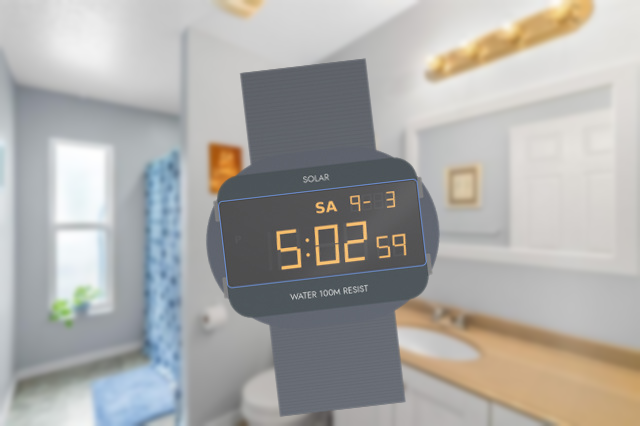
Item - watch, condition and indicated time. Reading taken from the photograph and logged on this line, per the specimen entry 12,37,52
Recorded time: 5,02,59
